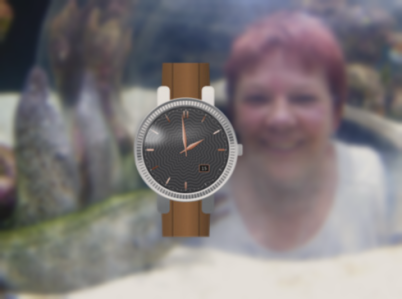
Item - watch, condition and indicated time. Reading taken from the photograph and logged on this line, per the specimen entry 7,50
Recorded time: 1,59
